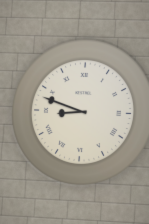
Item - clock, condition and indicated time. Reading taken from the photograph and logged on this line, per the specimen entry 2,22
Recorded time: 8,48
